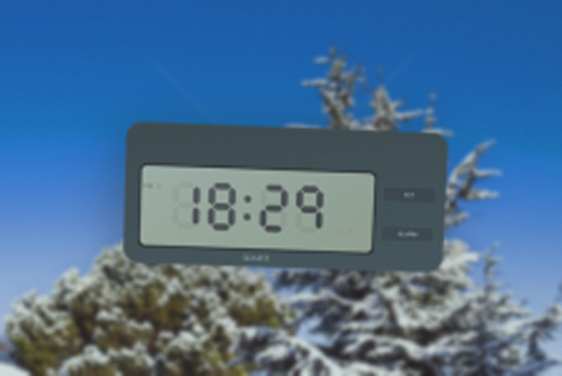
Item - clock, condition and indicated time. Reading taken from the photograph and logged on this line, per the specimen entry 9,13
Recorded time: 18,29
